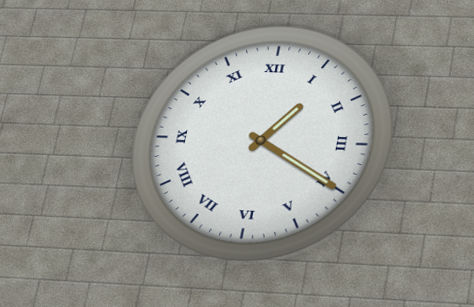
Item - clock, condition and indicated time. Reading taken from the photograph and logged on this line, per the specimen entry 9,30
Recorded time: 1,20
